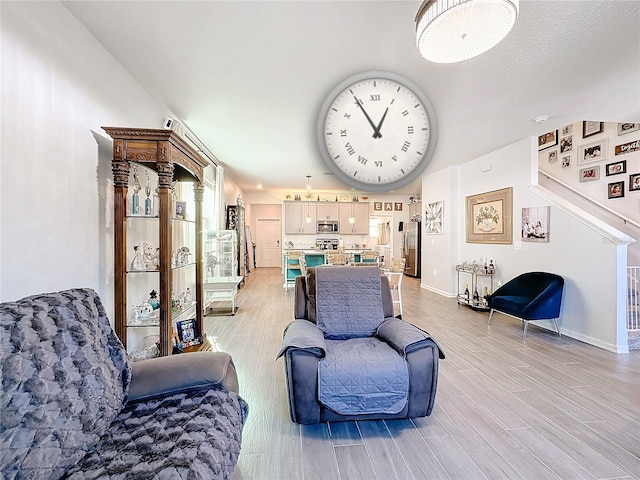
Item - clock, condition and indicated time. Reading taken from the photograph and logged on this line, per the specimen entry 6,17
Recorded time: 12,55
